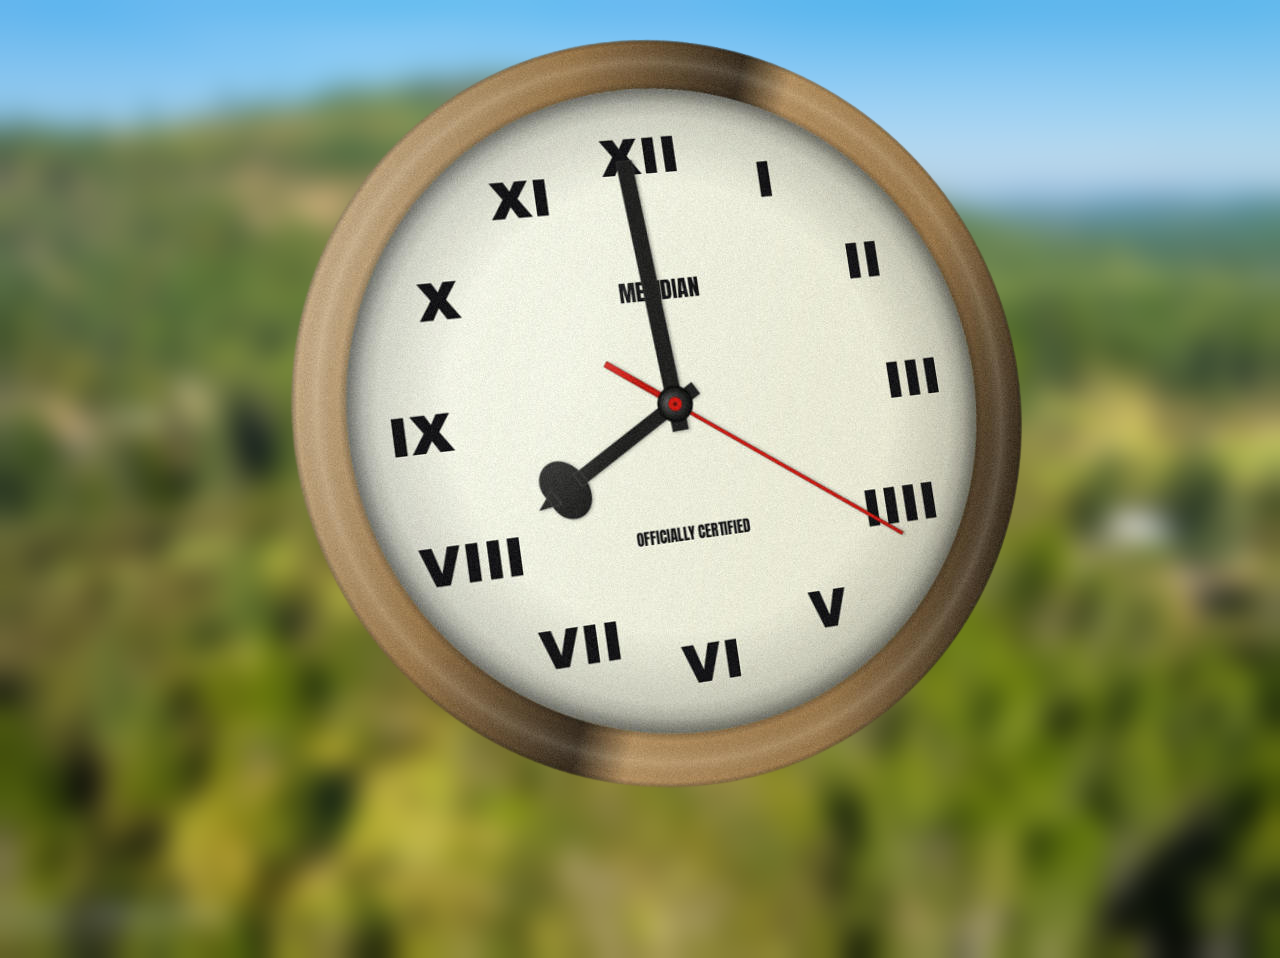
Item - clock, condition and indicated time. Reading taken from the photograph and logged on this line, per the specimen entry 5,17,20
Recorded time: 7,59,21
